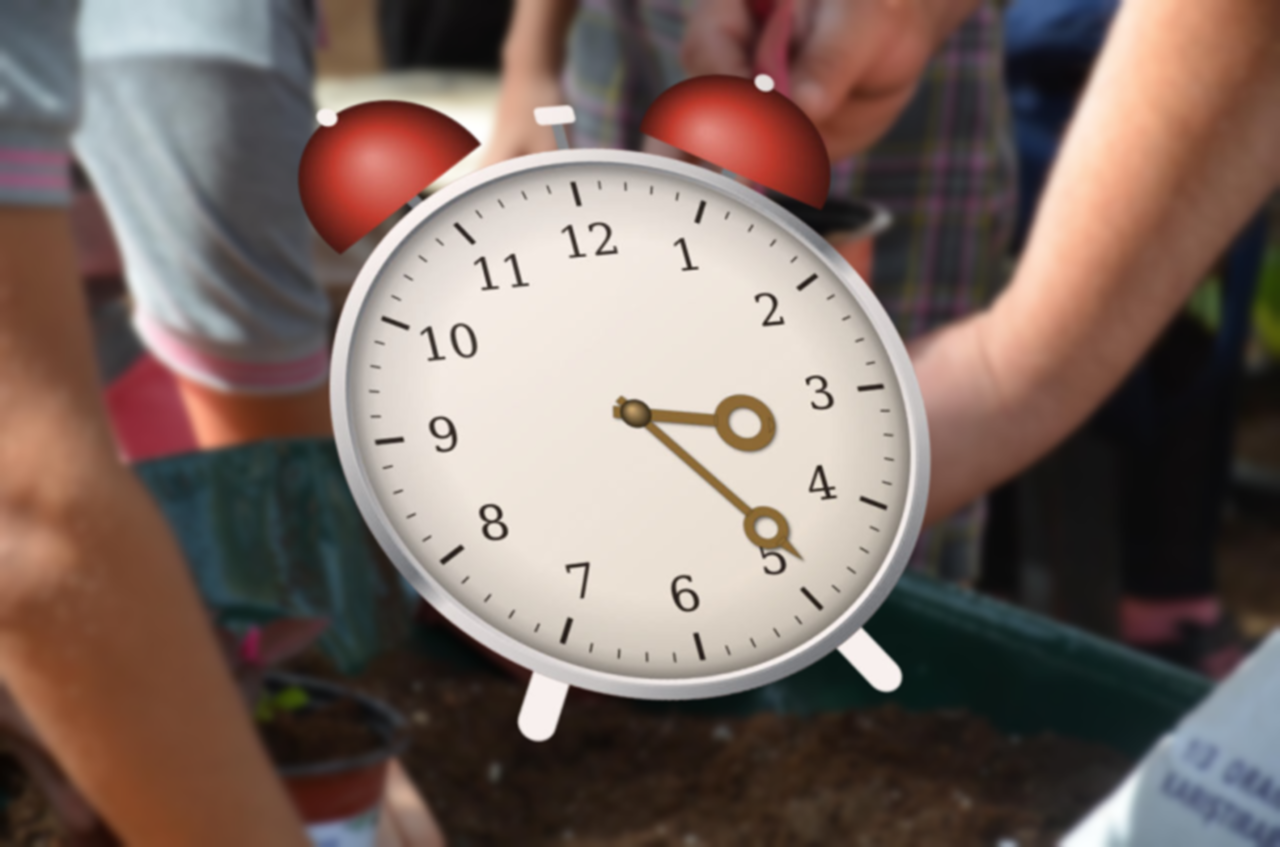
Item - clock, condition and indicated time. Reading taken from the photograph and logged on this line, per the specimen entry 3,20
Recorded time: 3,24
